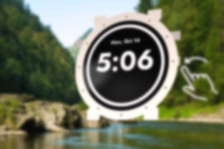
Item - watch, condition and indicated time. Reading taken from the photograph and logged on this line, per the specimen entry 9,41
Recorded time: 5,06
